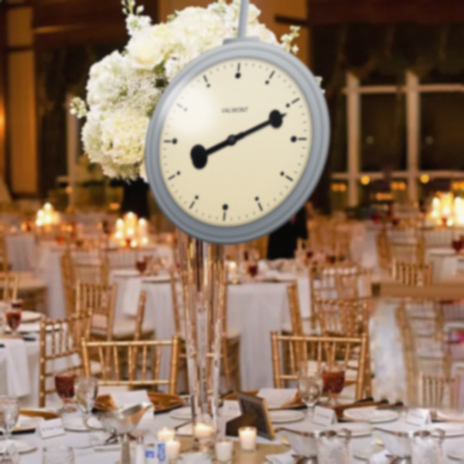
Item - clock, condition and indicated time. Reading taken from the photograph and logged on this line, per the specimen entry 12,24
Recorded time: 8,11
